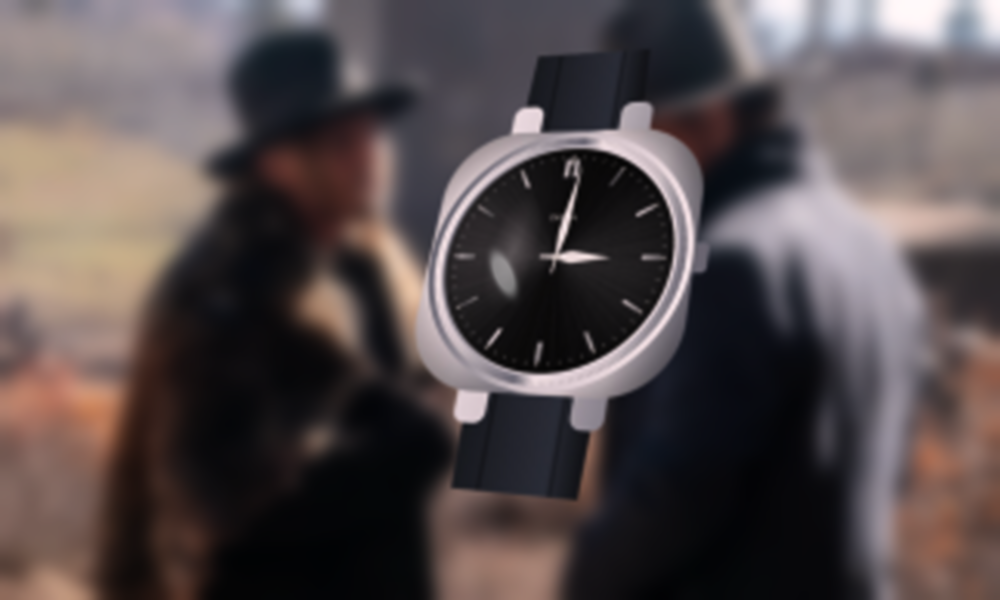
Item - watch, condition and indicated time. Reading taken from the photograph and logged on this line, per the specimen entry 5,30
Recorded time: 3,01
